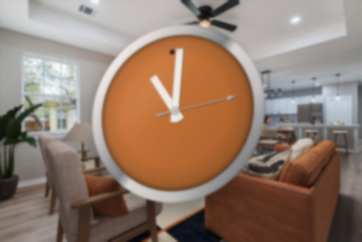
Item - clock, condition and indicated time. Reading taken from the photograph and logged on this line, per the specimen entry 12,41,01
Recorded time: 11,01,14
